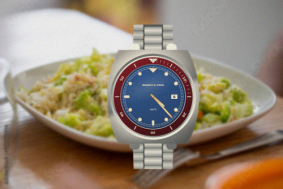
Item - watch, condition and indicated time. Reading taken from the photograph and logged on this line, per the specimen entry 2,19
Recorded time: 4,23
